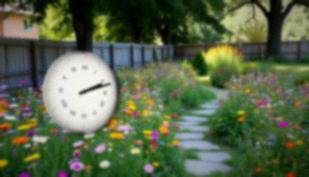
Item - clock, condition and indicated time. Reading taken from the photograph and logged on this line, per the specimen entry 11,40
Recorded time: 2,12
